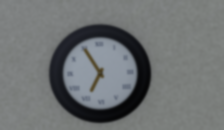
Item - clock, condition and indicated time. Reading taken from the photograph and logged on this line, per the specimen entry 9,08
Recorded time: 6,55
